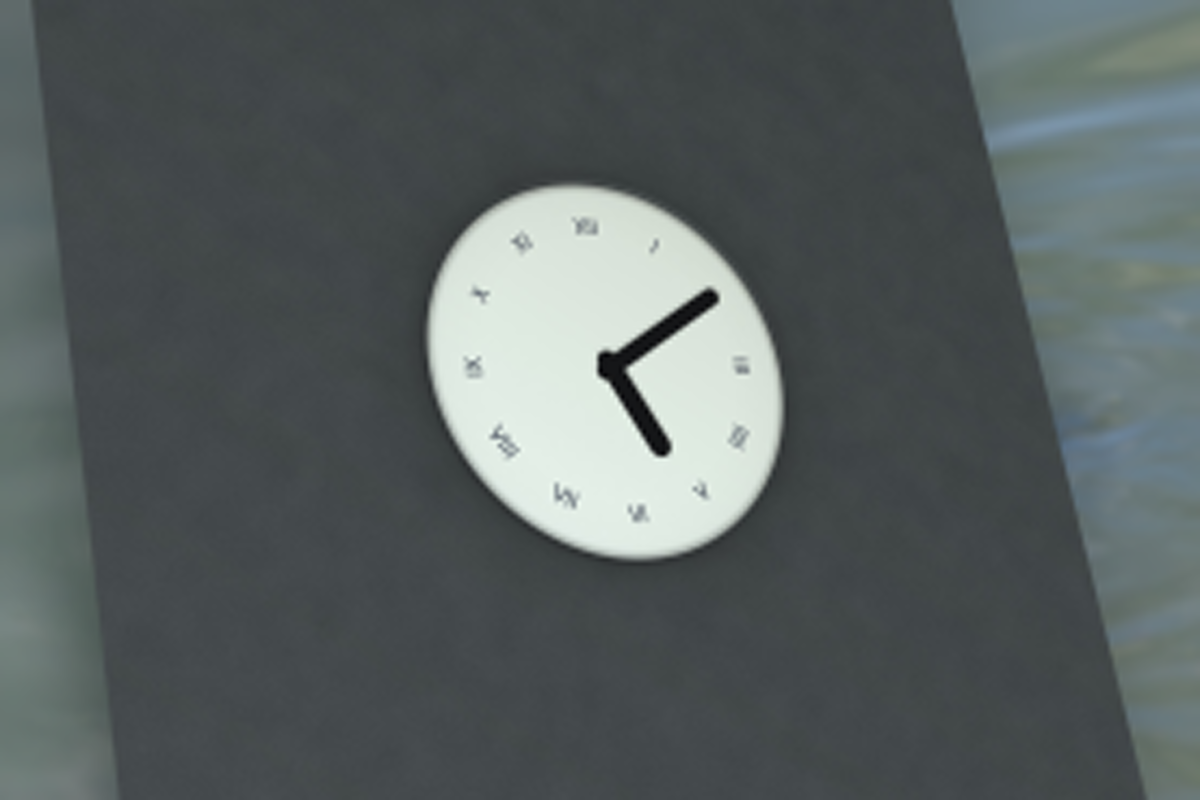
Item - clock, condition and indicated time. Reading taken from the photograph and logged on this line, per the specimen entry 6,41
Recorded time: 5,10
